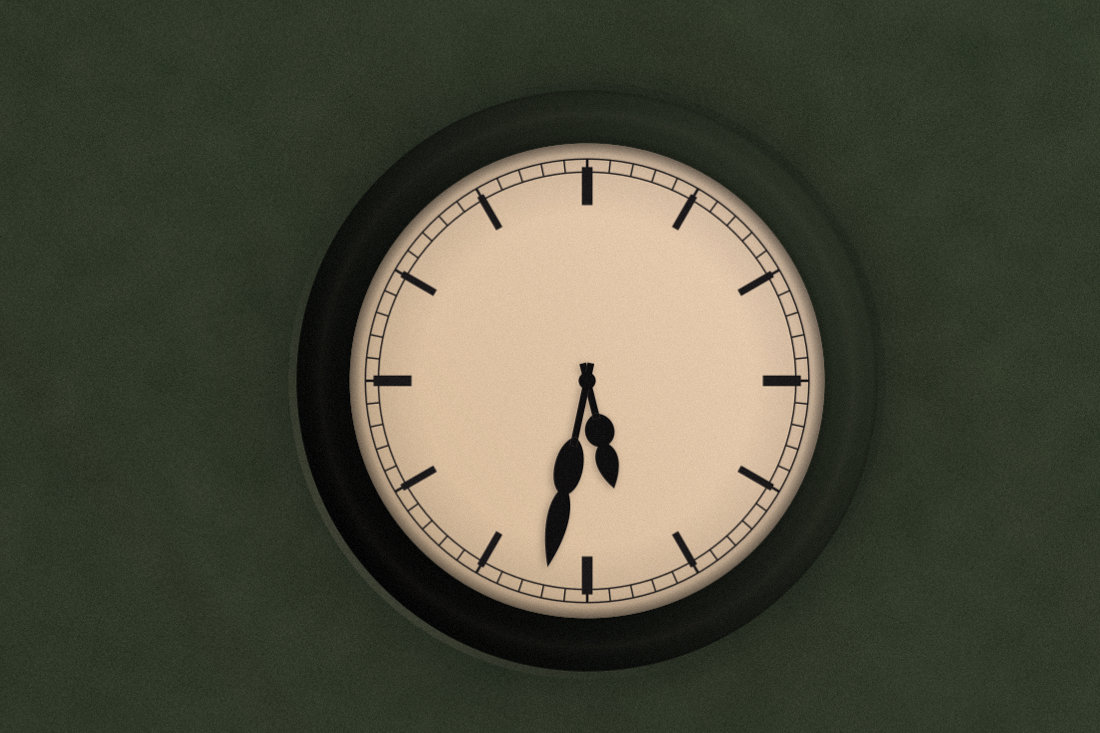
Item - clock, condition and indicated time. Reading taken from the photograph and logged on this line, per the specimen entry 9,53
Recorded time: 5,32
